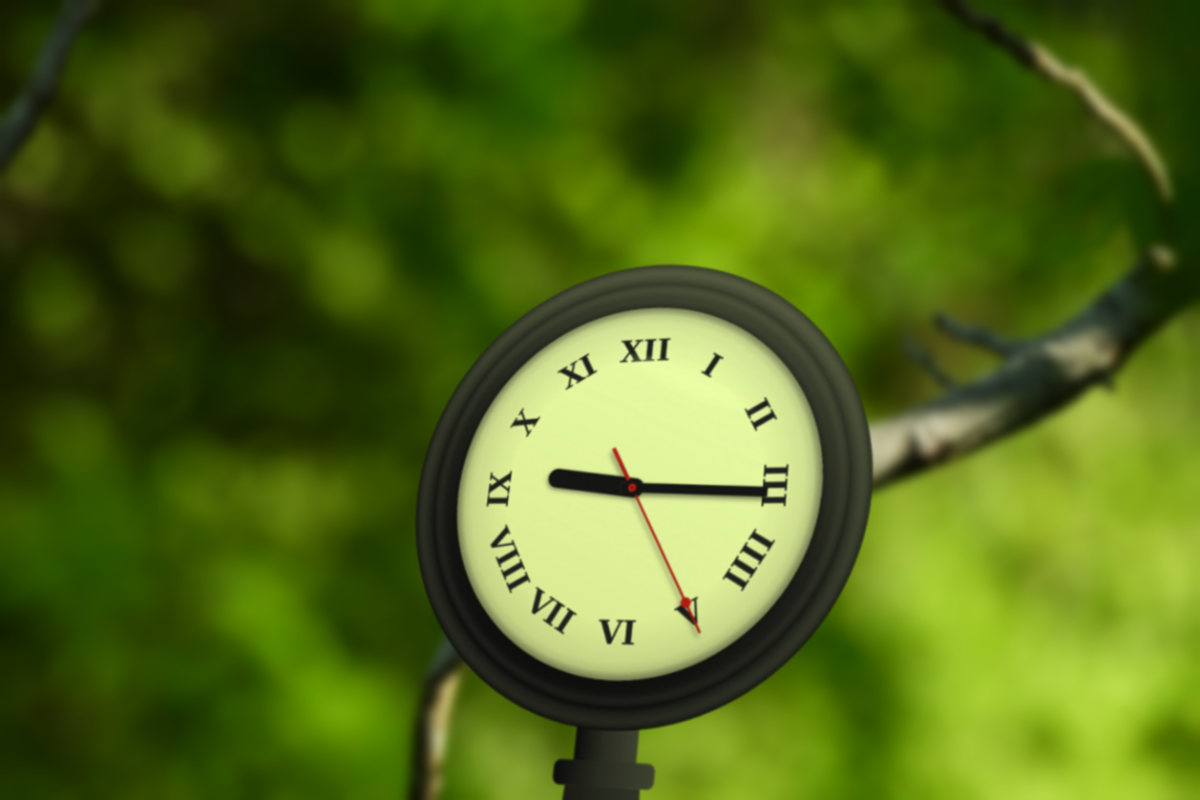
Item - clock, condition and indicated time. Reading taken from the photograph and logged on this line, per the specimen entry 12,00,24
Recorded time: 9,15,25
